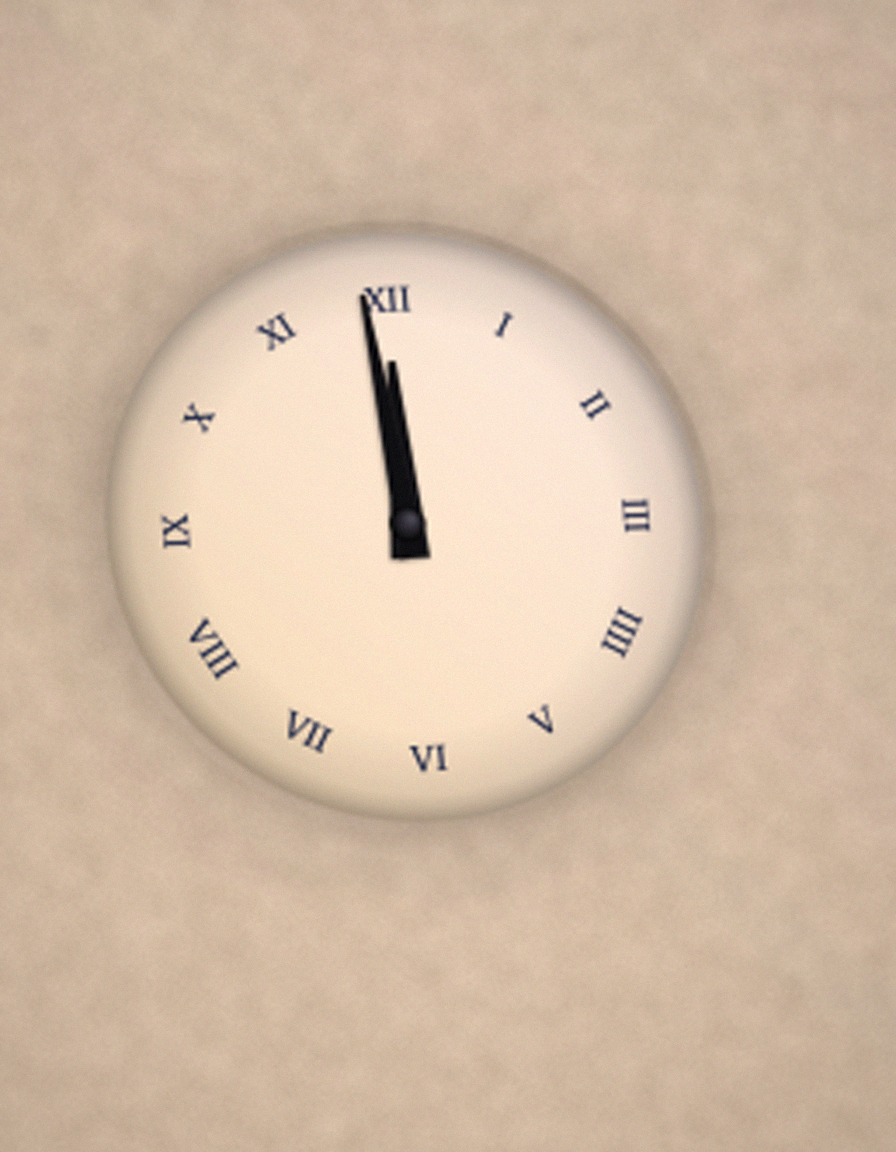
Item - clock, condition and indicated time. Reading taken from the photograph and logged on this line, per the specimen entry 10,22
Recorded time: 11,59
